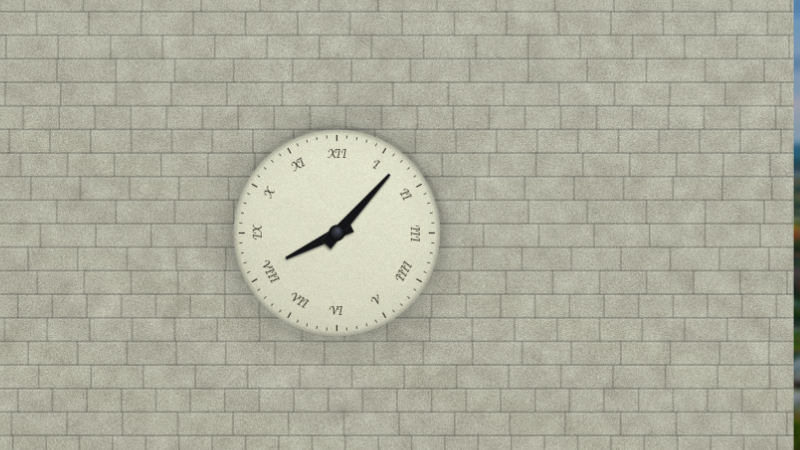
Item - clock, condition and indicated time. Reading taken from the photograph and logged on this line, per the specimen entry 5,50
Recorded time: 8,07
